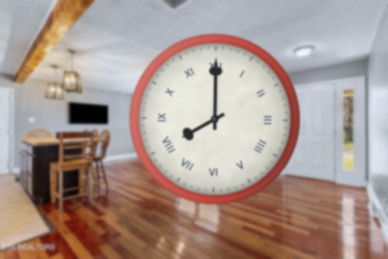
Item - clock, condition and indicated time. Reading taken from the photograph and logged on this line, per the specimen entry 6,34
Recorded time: 8,00
